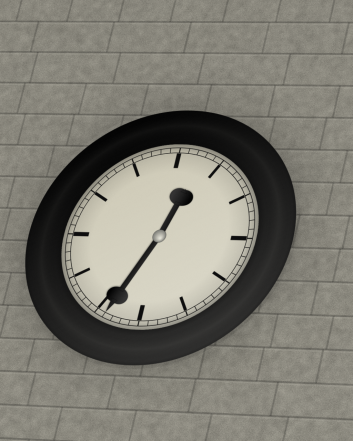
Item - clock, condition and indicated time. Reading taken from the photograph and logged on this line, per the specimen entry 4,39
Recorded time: 12,34
